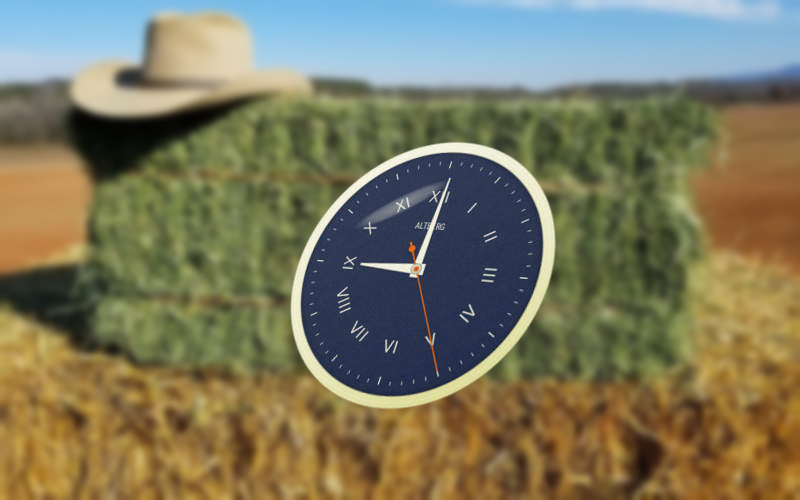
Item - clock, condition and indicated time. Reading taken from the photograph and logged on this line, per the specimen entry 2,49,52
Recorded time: 9,00,25
